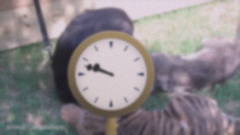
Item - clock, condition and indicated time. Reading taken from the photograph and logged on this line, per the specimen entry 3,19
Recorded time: 9,48
